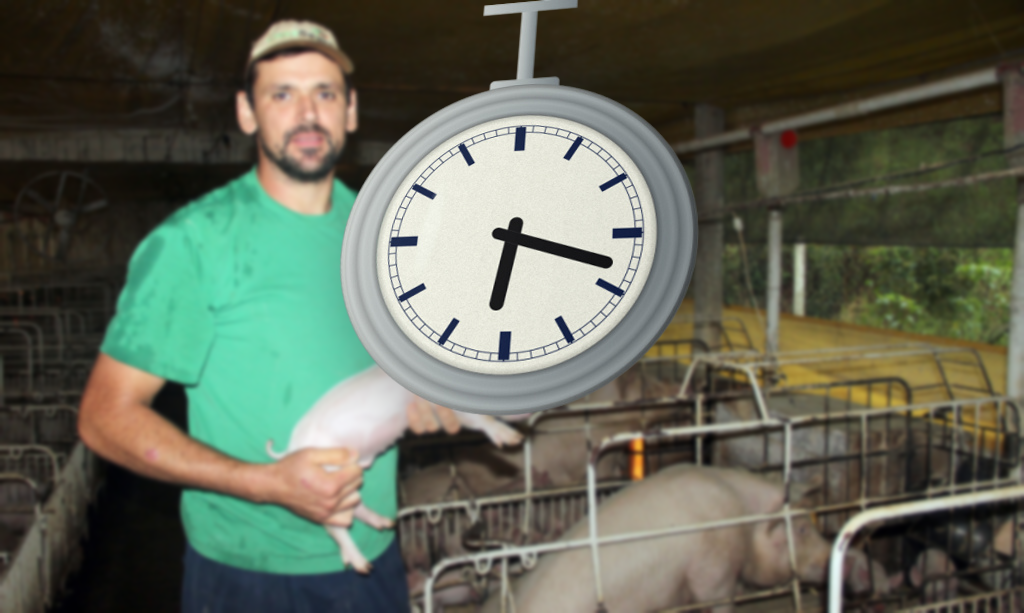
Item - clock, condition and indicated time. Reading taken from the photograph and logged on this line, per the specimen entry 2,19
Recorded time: 6,18
